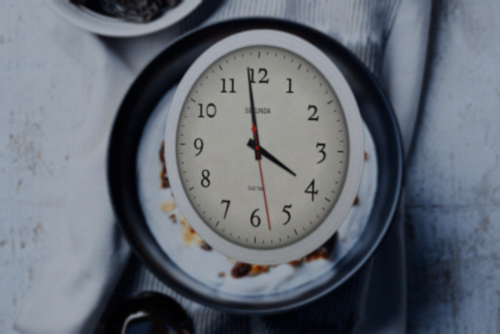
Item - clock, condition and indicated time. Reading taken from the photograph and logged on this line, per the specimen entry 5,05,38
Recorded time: 3,58,28
